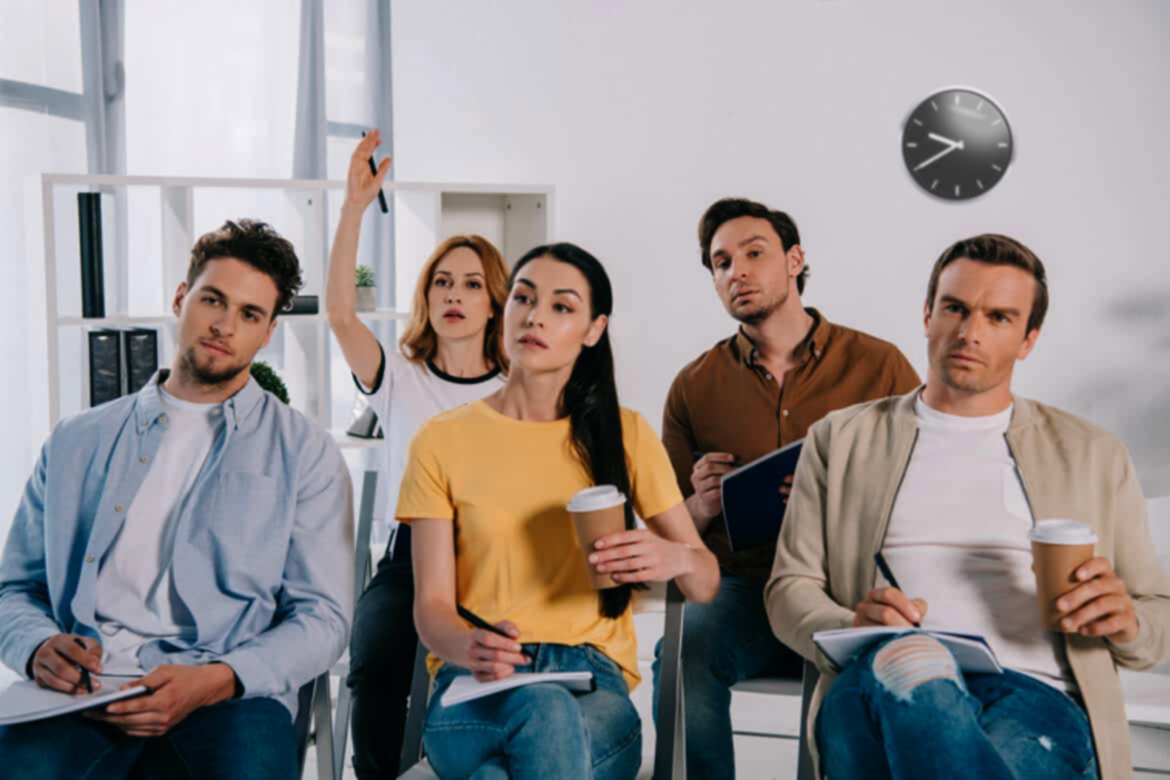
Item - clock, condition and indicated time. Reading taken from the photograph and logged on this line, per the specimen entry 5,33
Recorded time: 9,40
